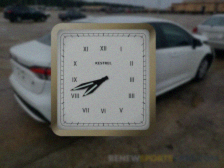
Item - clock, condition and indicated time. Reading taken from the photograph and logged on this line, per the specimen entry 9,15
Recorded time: 7,42
